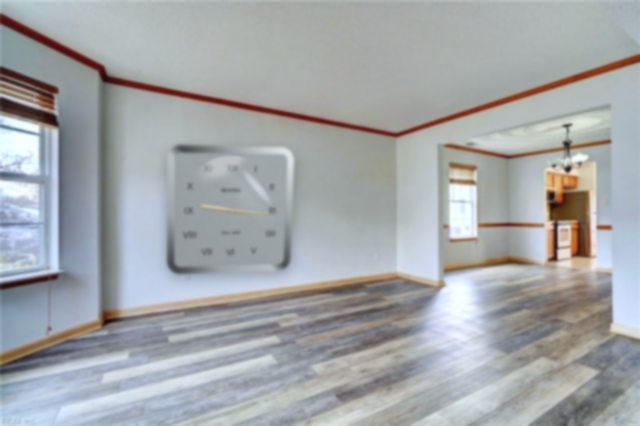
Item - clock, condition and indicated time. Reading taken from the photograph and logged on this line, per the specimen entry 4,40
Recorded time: 9,16
